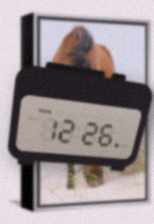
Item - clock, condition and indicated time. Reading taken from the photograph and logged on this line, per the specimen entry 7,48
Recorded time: 12,26
